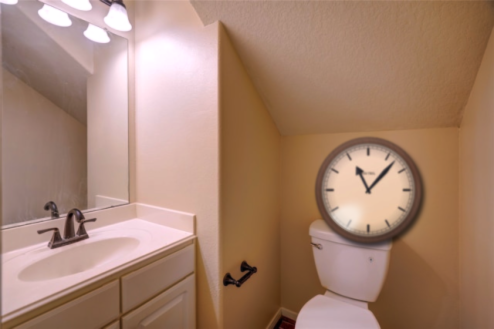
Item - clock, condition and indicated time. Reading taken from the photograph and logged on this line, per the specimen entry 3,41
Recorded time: 11,07
